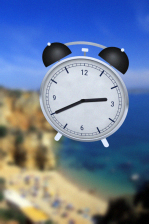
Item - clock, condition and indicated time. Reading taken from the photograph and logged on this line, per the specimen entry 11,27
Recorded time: 2,40
